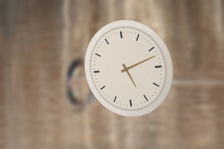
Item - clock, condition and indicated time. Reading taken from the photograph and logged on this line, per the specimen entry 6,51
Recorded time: 5,12
